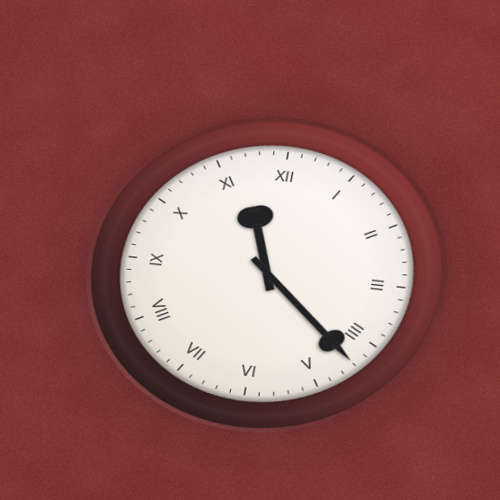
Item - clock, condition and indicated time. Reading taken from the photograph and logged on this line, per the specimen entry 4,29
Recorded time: 11,22
